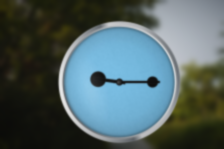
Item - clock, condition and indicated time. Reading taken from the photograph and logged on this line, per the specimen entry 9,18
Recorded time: 9,15
